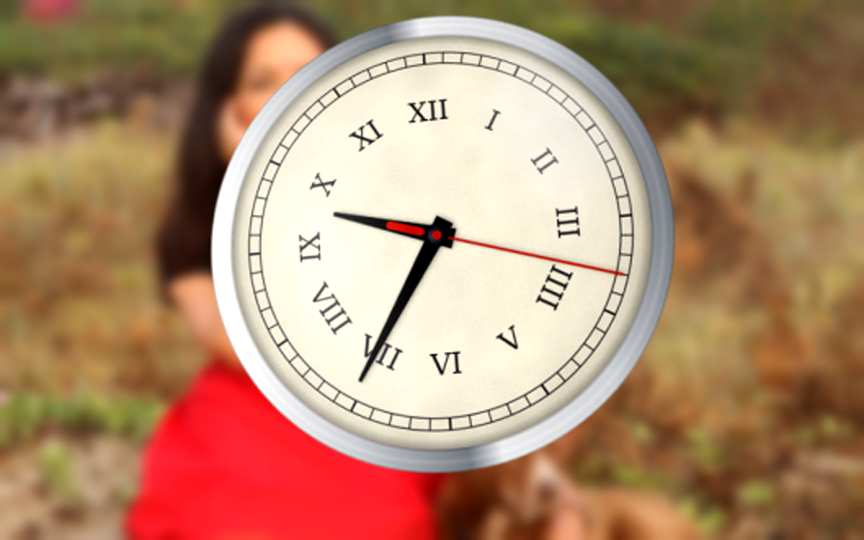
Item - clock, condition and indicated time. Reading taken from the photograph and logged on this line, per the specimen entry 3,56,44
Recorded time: 9,35,18
